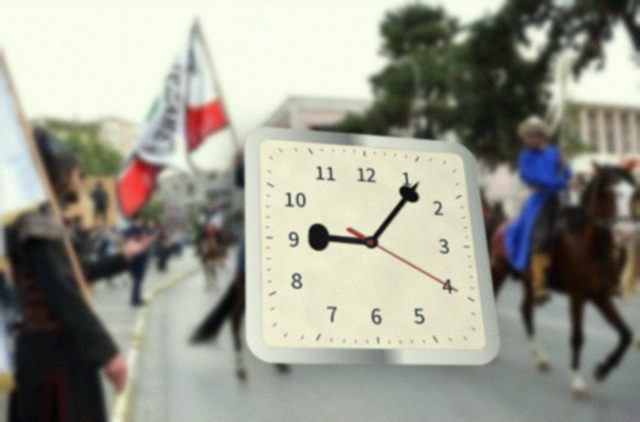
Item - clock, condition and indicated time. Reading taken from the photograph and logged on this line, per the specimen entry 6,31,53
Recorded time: 9,06,20
